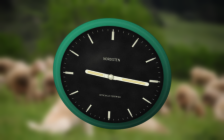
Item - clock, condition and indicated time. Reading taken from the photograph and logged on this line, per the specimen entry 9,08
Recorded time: 9,16
